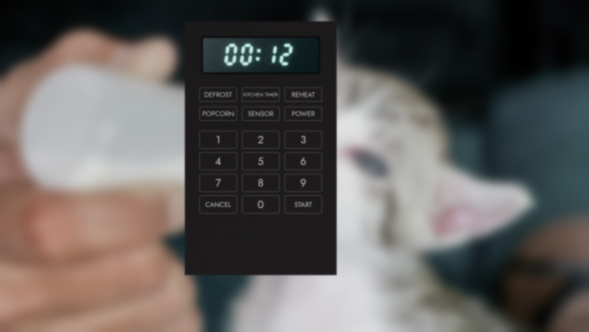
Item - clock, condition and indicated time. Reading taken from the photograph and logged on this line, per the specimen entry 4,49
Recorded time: 0,12
